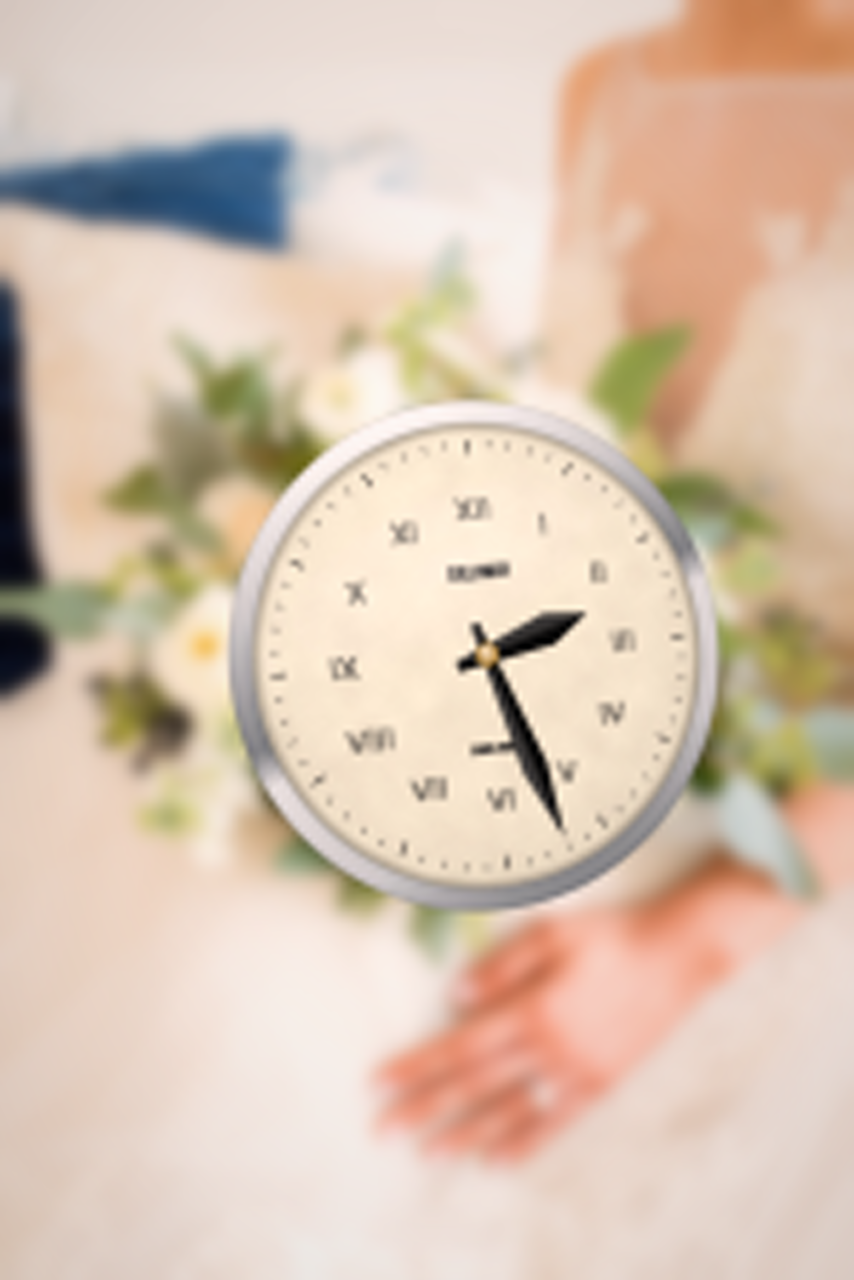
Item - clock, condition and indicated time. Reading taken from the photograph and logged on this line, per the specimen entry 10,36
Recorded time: 2,27
